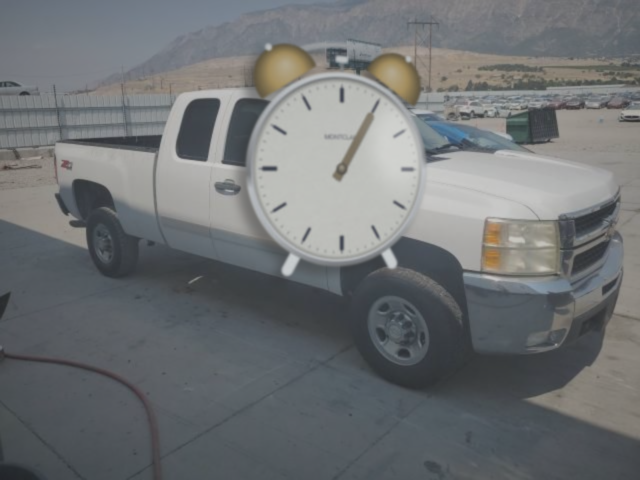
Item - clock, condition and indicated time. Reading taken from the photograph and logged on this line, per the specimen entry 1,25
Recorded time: 1,05
